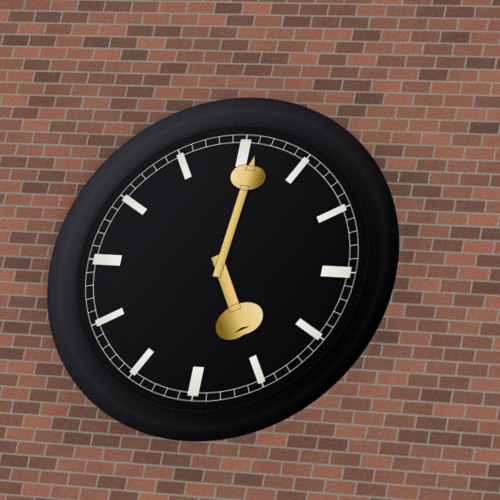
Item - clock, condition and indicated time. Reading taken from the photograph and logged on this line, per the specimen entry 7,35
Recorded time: 5,01
